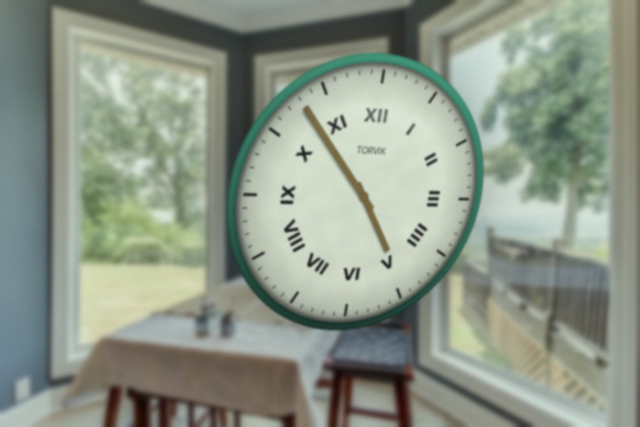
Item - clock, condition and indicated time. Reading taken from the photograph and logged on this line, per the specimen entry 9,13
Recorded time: 4,53
